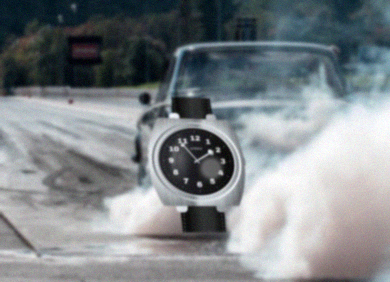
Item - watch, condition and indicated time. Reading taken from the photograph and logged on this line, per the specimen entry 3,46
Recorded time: 1,54
